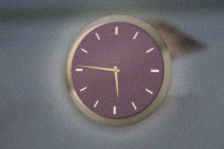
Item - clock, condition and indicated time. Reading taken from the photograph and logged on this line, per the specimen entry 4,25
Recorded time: 5,46
